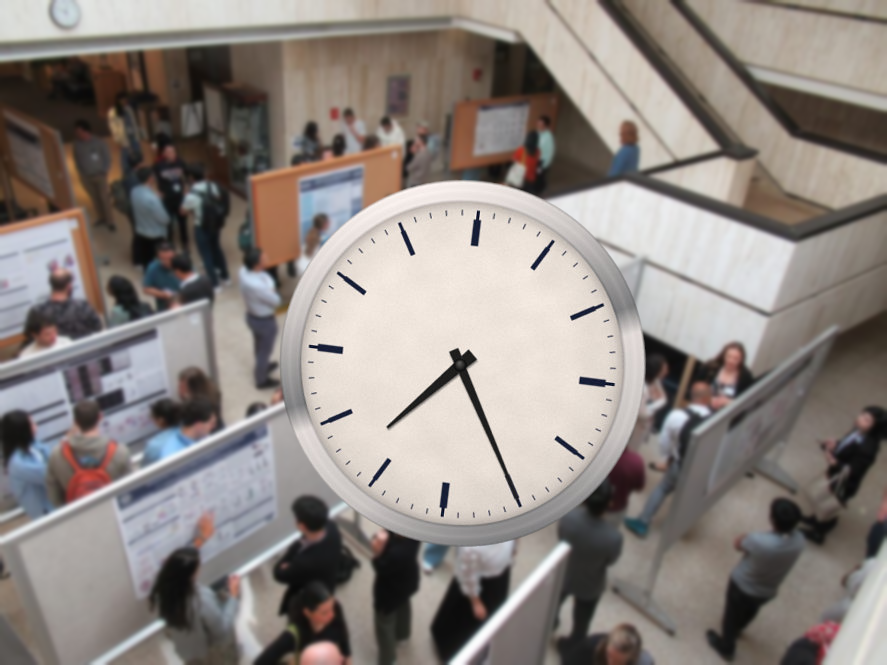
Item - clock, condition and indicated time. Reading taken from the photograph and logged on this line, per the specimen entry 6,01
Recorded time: 7,25
